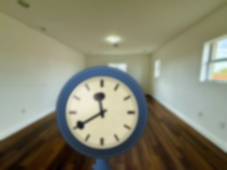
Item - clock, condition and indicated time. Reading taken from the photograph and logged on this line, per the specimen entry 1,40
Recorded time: 11,40
